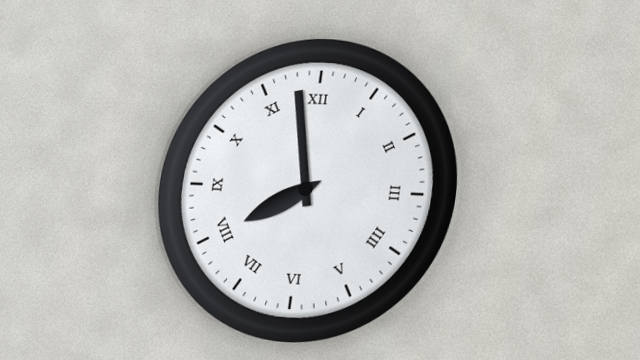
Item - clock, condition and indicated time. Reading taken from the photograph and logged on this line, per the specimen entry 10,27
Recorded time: 7,58
